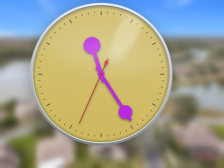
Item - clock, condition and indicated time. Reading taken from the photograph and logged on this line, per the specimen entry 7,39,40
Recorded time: 11,24,34
